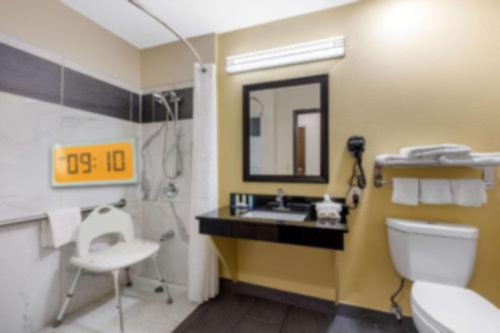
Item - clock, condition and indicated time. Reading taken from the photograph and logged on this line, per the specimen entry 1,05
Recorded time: 9,10
